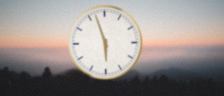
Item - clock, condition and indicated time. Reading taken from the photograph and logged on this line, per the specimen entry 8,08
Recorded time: 5,57
